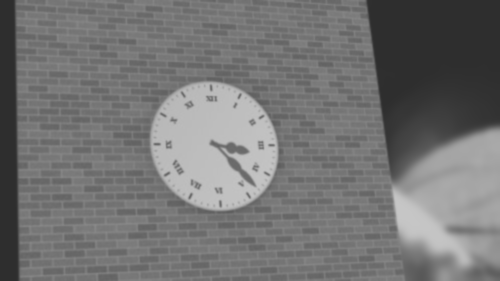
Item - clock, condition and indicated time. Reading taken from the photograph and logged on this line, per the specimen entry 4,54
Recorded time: 3,23
